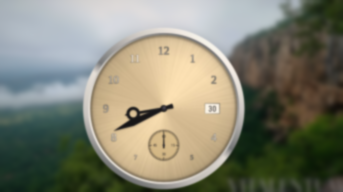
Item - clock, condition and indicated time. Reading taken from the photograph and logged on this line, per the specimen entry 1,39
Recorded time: 8,41
